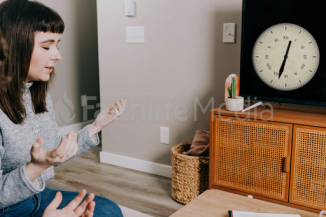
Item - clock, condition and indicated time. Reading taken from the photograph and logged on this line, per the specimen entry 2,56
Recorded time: 12,33
